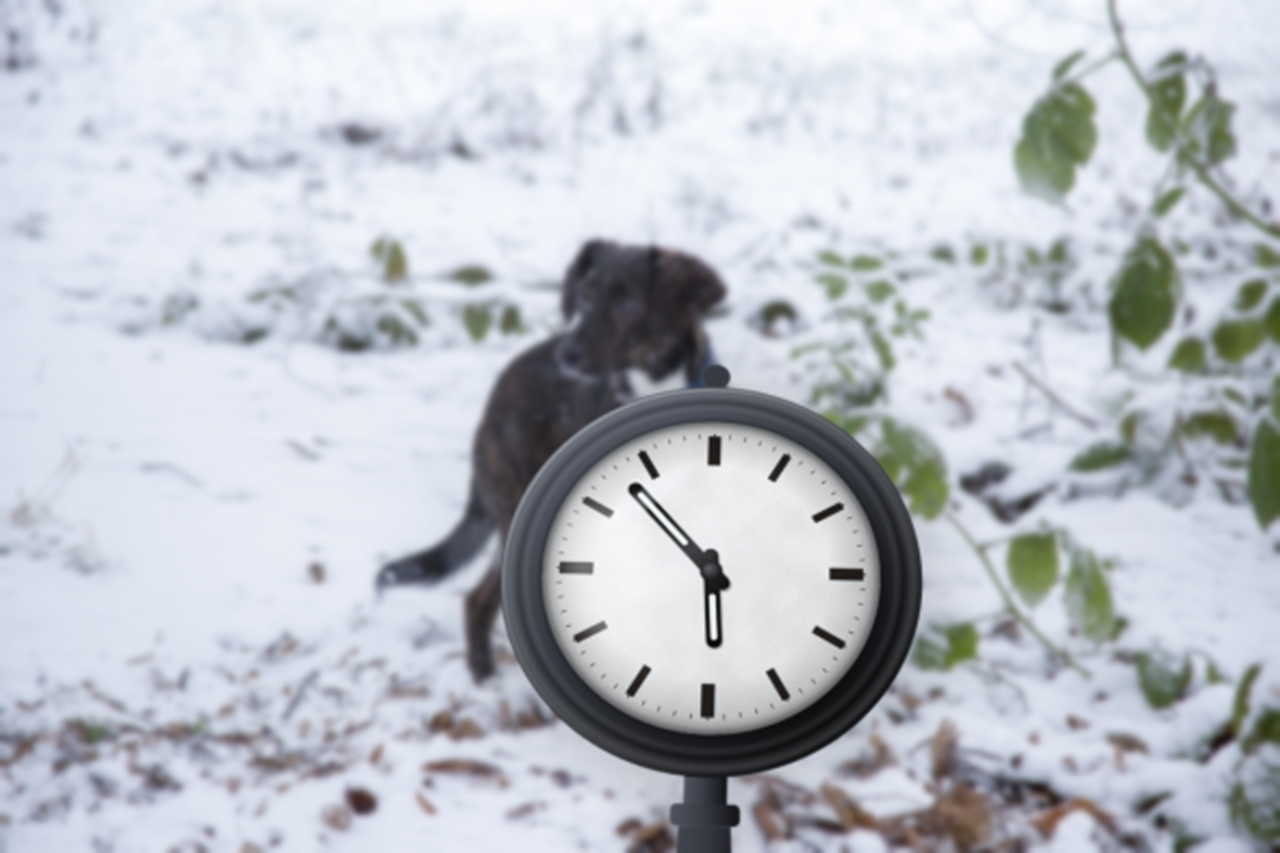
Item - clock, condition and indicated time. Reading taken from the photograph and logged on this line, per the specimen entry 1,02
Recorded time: 5,53
